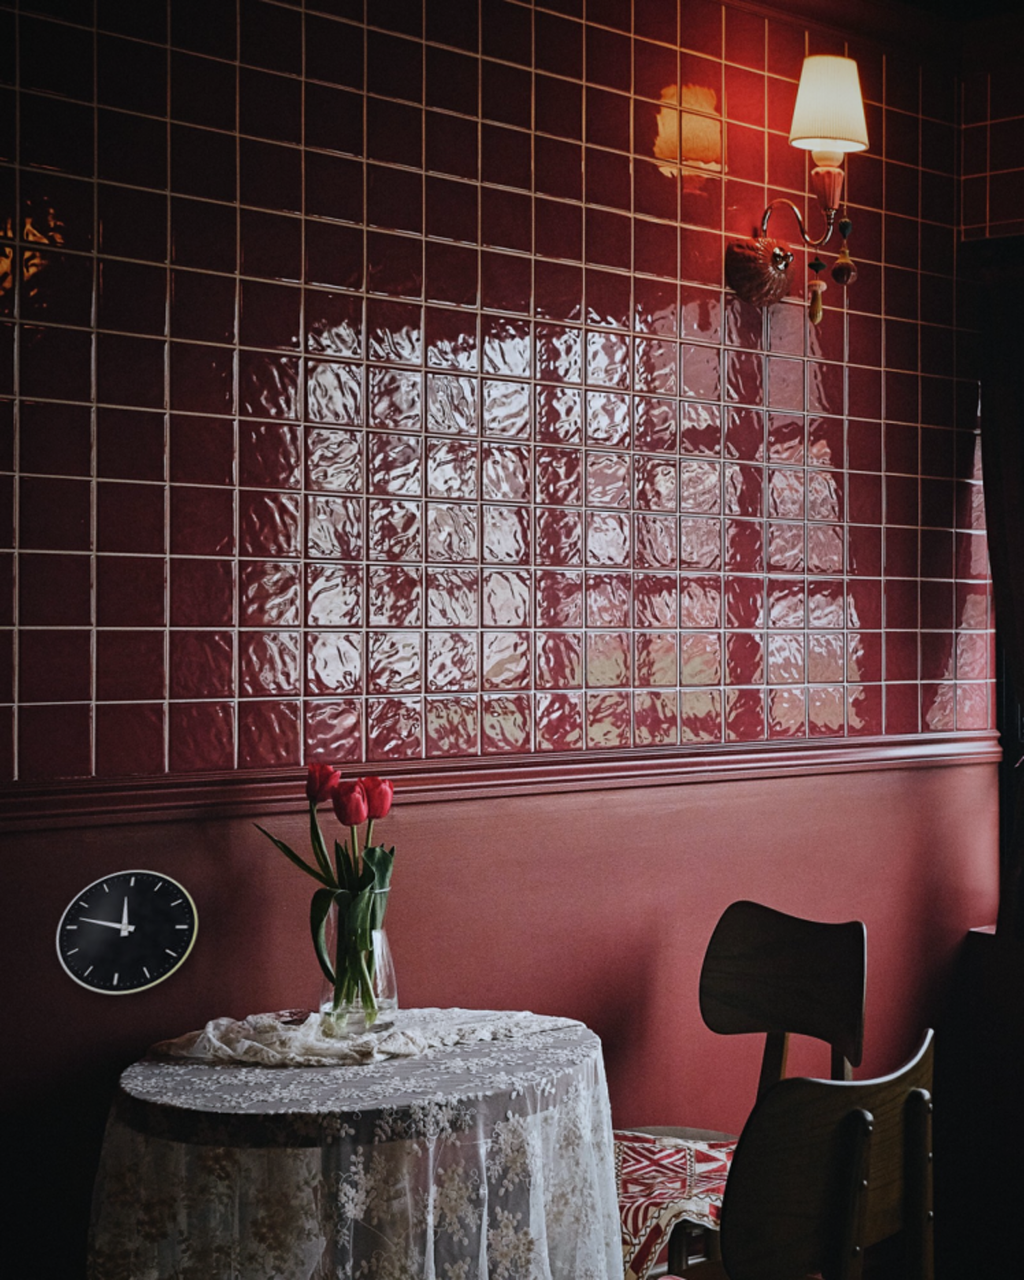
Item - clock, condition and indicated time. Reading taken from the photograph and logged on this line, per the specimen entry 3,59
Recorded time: 11,47
